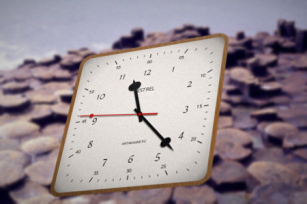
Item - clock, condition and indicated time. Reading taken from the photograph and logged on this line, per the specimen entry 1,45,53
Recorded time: 11,22,46
